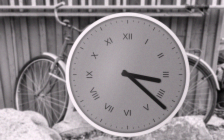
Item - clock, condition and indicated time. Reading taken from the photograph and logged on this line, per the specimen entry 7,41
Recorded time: 3,22
